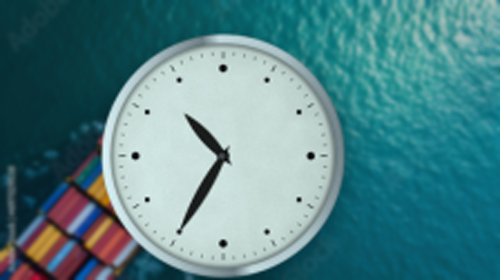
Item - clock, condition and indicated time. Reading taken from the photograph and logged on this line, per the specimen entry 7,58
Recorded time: 10,35
